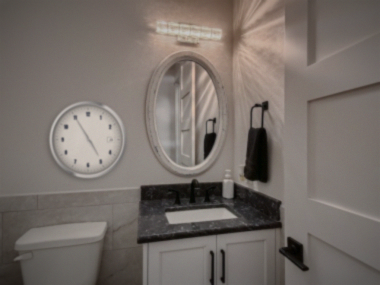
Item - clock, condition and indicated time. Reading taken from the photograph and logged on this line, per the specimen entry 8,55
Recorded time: 4,55
